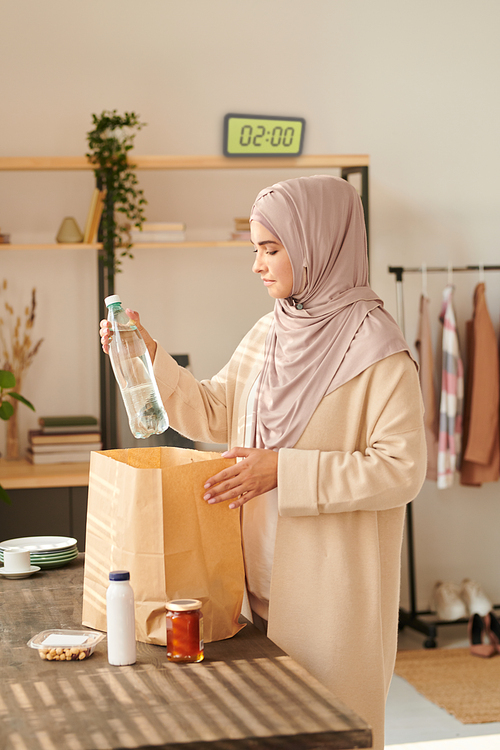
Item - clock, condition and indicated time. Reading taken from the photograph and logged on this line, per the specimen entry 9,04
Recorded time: 2,00
